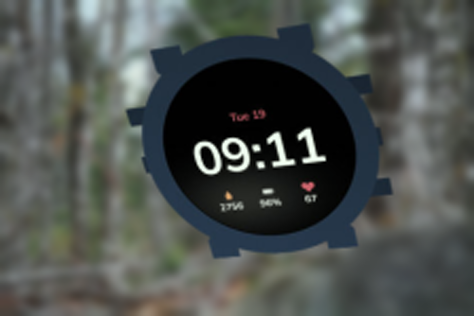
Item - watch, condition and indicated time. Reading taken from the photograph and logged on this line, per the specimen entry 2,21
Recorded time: 9,11
